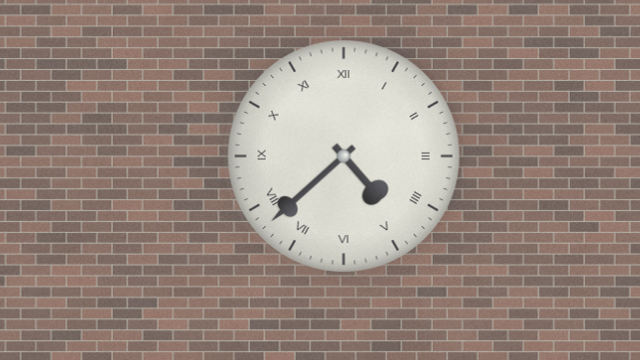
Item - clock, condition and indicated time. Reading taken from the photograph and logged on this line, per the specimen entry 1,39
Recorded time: 4,38
